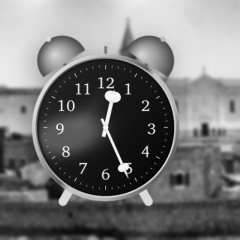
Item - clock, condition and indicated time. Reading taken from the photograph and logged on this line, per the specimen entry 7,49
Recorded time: 12,26
